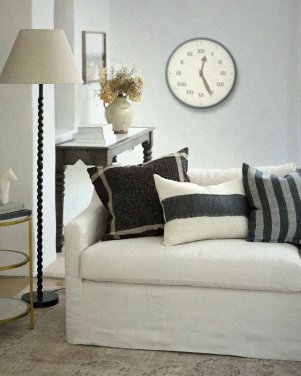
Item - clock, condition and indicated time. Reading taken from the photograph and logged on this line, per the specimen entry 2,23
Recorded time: 12,26
